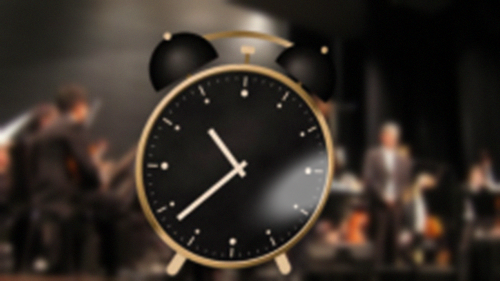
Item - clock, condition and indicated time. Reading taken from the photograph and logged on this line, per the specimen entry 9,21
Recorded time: 10,38
